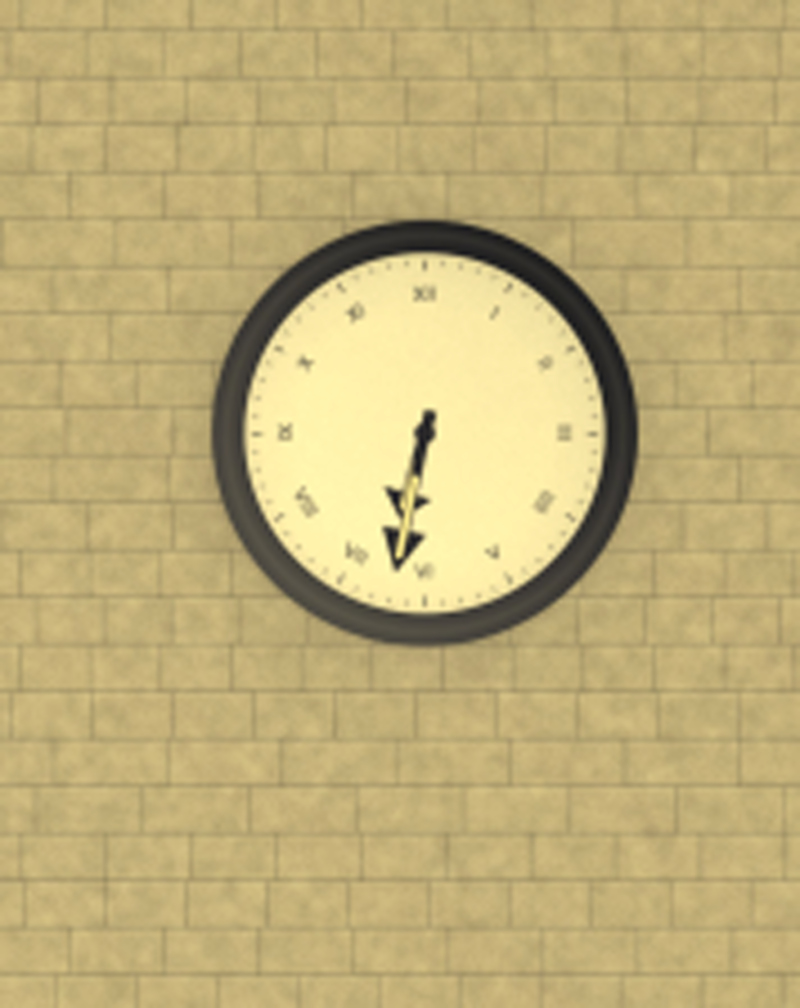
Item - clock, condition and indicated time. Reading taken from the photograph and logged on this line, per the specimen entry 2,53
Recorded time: 6,32
